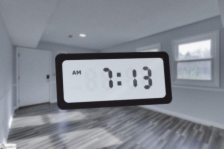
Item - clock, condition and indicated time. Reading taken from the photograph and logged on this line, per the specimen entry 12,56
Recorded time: 7,13
